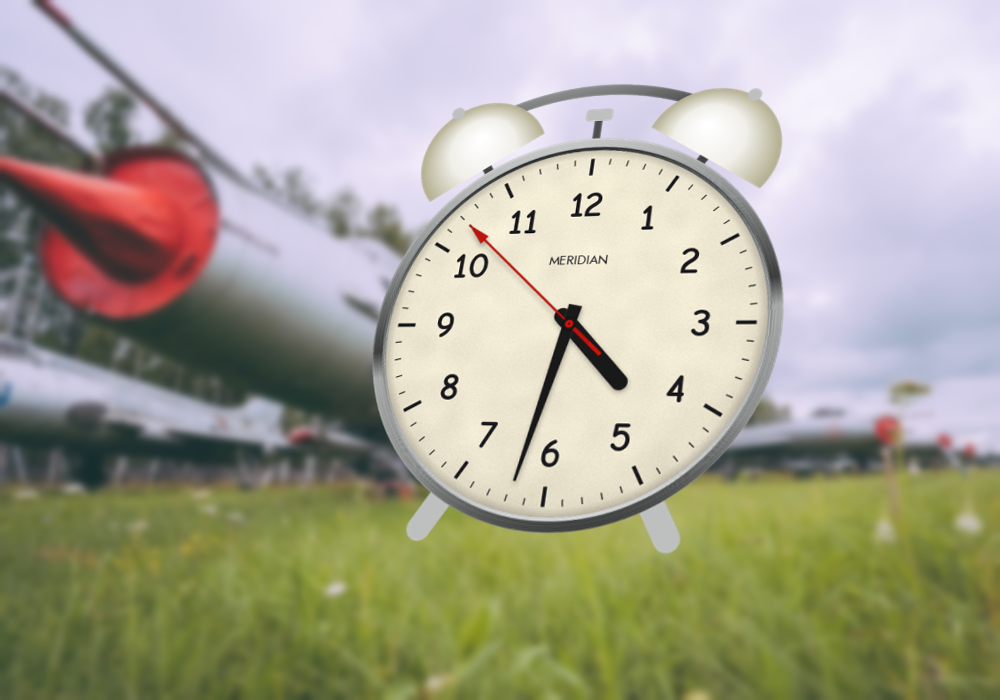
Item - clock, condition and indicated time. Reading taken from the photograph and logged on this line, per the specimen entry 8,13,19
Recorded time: 4,31,52
